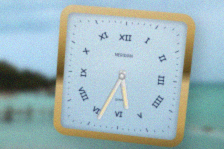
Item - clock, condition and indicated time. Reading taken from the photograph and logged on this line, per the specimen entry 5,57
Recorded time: 5,34
